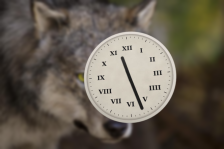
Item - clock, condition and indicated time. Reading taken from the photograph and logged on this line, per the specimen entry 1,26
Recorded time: 11,27
